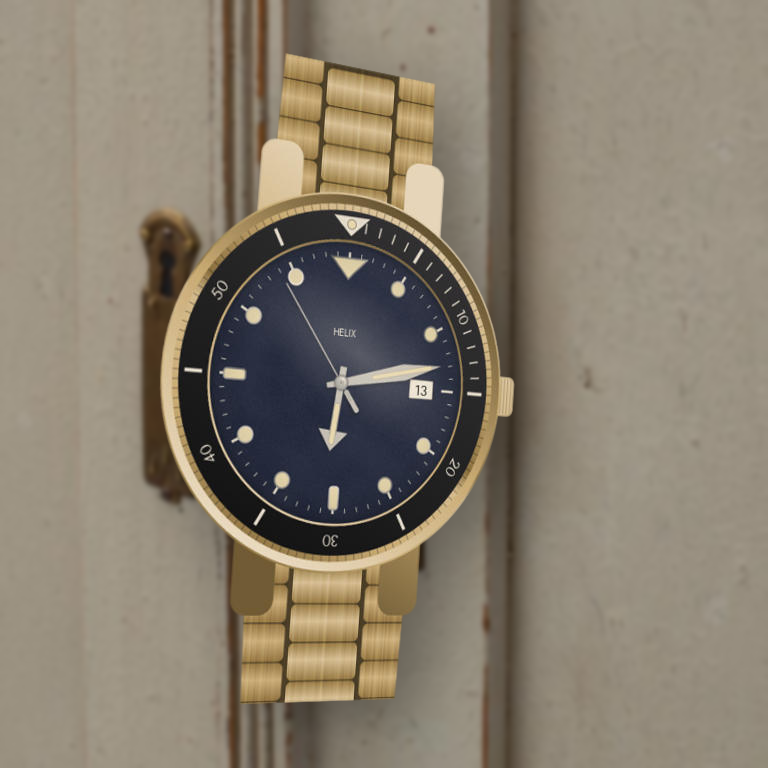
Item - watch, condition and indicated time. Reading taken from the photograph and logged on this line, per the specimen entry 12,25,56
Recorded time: 6,12,54
